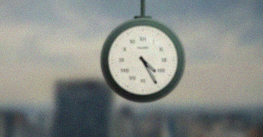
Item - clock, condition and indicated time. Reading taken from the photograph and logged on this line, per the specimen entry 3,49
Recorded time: 4,25
